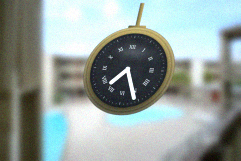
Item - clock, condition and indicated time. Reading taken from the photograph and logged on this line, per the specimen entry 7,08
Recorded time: 7,26
